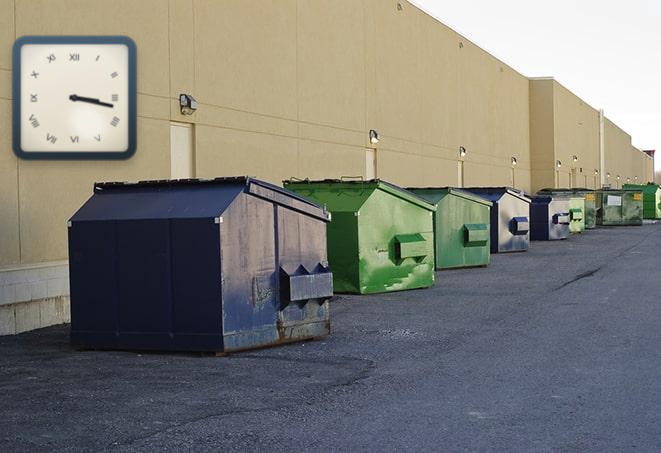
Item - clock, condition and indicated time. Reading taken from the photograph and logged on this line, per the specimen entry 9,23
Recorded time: 3,17
